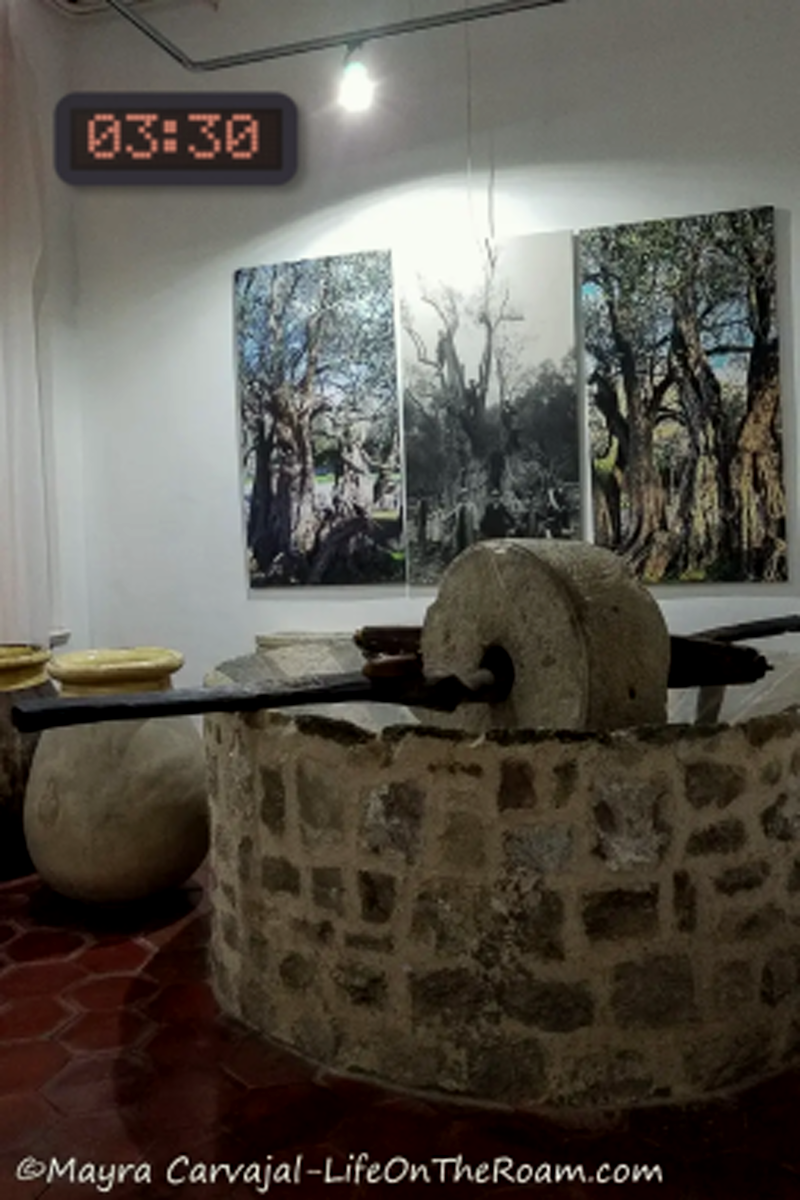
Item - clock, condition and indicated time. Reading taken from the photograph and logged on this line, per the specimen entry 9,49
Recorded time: 3,30
